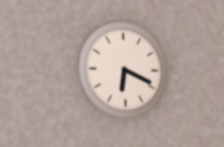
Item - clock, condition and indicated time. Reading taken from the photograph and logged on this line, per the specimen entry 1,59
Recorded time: 6,19
